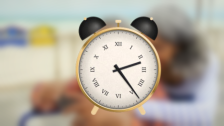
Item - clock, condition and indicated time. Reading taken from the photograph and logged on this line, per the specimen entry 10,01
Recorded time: 2,24
